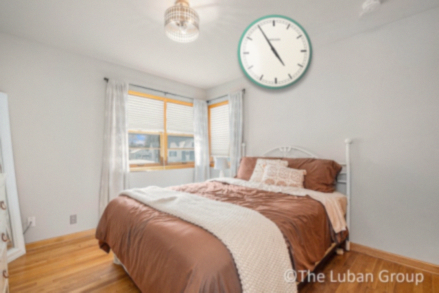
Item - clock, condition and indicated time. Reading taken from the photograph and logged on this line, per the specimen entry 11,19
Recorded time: 4,55
